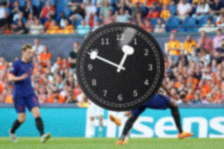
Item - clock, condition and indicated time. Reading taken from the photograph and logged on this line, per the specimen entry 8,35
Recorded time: 12,49
